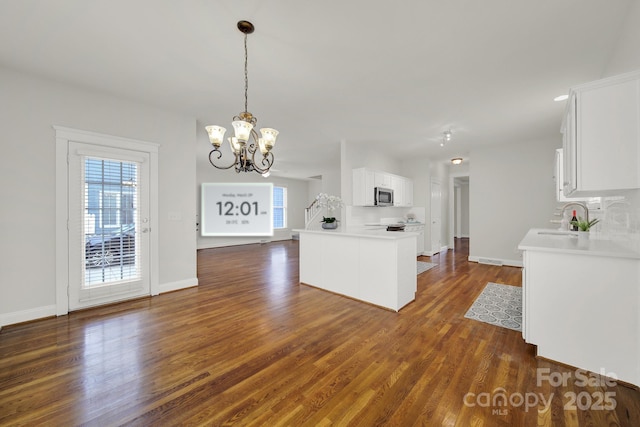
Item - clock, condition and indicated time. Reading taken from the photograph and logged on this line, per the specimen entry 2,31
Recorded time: 12,01
